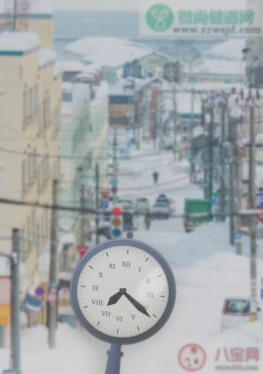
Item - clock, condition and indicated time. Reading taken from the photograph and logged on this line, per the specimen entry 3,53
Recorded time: 7,21
